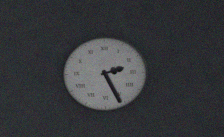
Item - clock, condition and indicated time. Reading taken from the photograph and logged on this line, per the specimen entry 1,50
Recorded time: 2,26
